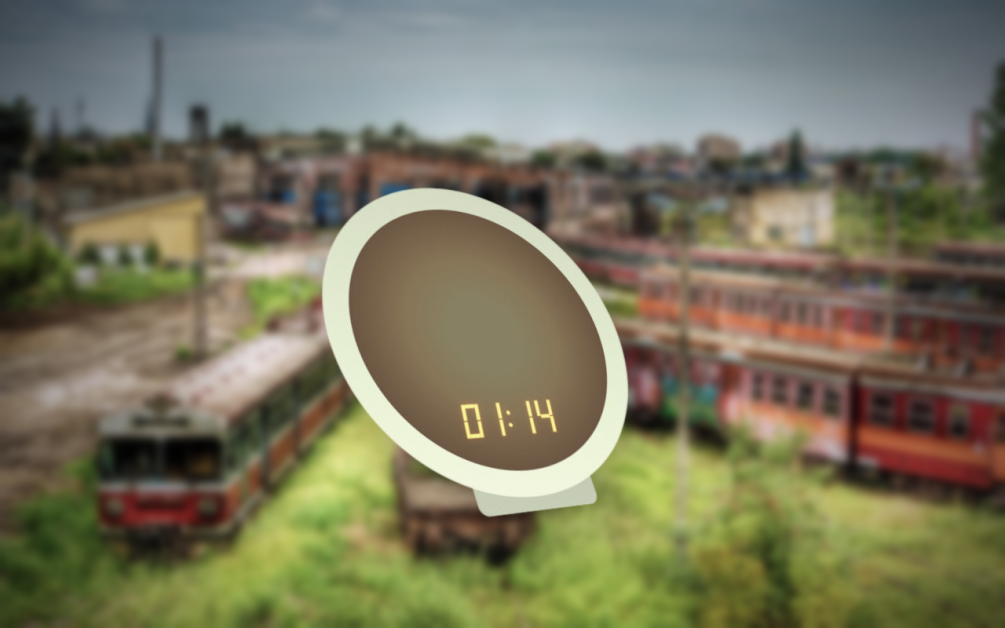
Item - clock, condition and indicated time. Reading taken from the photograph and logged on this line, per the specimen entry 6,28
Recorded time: 1,14
